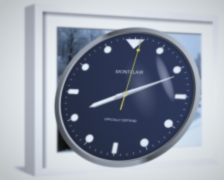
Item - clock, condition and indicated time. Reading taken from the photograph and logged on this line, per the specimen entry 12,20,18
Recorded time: 8,11,01
